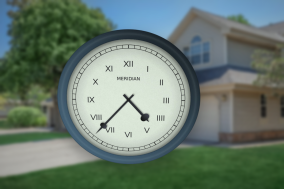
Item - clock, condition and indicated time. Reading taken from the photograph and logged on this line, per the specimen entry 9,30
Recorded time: 4,37
